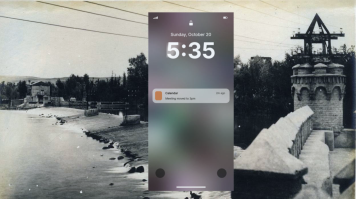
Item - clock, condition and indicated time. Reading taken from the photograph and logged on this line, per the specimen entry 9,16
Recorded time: 5,35
